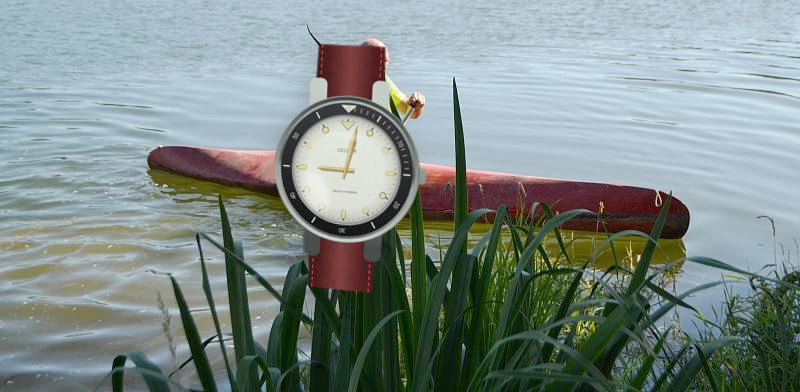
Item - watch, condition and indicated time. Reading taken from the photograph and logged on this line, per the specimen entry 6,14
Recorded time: 9,02
